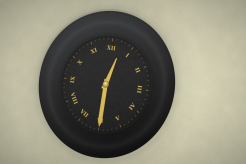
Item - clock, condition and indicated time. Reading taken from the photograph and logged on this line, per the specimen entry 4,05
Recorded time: 12,30
